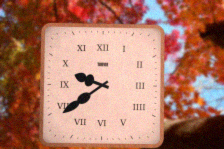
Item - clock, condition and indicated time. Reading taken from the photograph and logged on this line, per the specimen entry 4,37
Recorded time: 9,39
